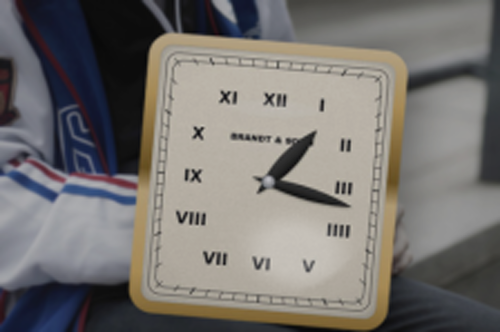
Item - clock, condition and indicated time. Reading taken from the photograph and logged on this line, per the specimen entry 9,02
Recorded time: 1,17
